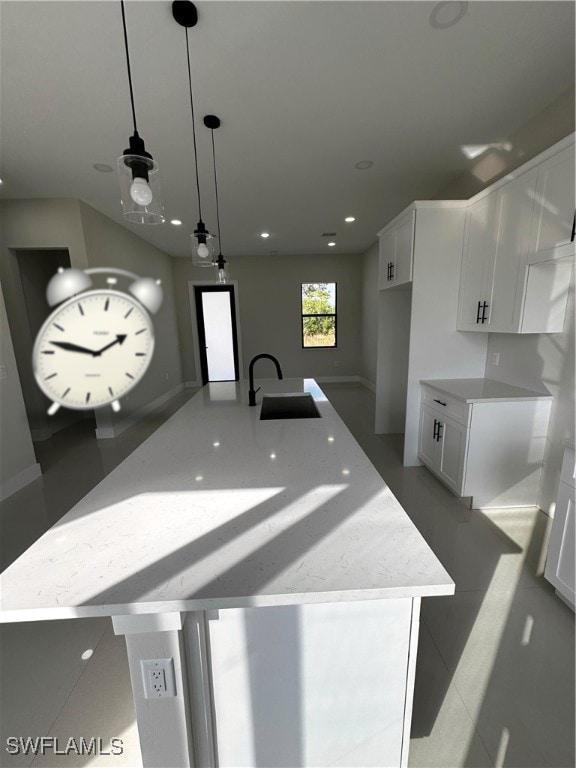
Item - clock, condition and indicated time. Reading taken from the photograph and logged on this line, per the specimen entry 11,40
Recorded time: 1,47
